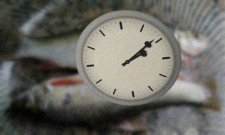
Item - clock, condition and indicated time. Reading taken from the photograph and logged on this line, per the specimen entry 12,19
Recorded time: 2,09
